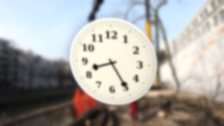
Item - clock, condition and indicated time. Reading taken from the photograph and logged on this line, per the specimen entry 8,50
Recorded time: 8,25
